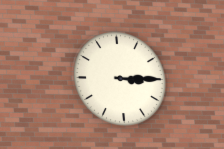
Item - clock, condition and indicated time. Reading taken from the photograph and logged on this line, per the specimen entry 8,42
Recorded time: 3,15
